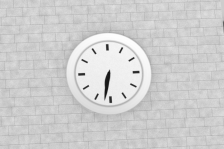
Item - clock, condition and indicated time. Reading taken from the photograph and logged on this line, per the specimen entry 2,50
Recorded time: 6,32
